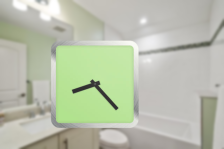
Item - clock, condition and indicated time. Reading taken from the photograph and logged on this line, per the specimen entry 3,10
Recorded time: 8,23
